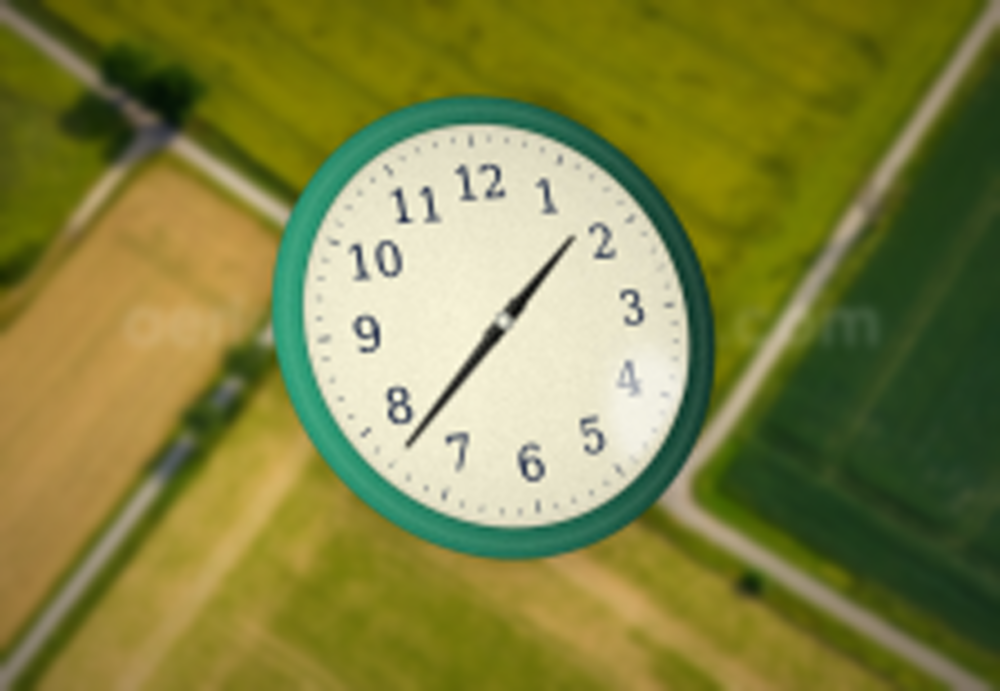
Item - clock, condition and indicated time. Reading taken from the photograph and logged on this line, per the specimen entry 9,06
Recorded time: 1,38
